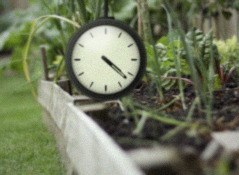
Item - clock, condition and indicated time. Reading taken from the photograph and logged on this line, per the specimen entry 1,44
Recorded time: 4,22
